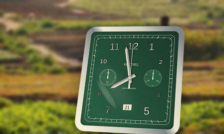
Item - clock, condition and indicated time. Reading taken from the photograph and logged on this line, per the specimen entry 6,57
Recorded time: 7,58
